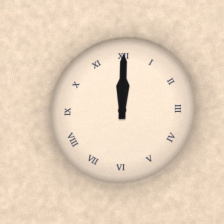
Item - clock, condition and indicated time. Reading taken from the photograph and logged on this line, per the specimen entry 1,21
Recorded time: 12,00
